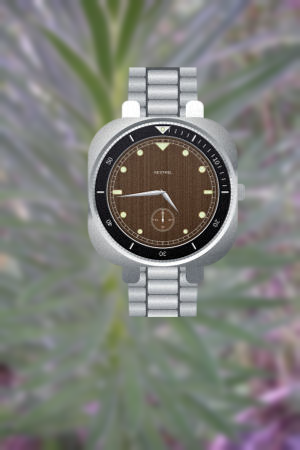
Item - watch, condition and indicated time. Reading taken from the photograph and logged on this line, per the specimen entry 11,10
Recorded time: 4,44
